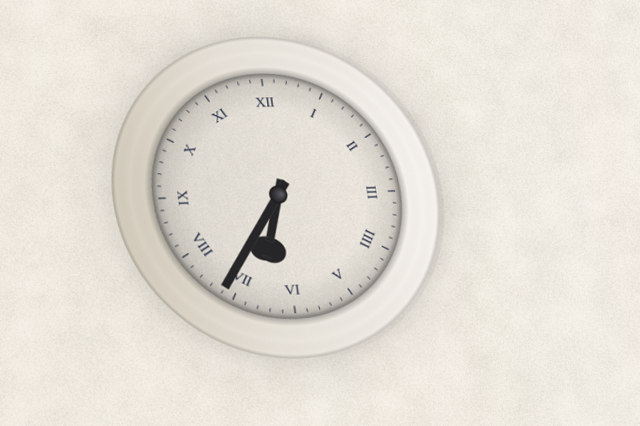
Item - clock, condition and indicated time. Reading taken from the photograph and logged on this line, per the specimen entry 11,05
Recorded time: 6,36
